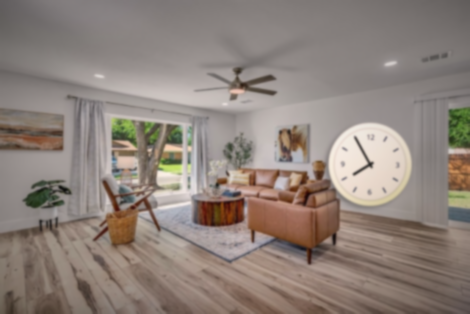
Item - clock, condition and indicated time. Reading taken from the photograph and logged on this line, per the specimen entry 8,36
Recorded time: 7,55
